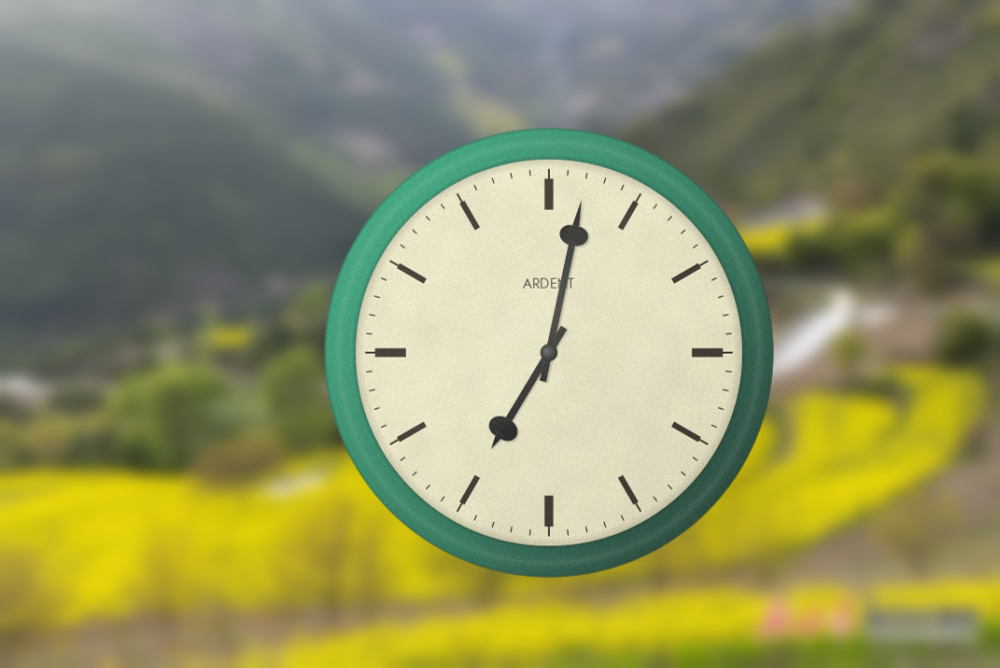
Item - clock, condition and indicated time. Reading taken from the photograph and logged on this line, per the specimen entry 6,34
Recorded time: 7,02
